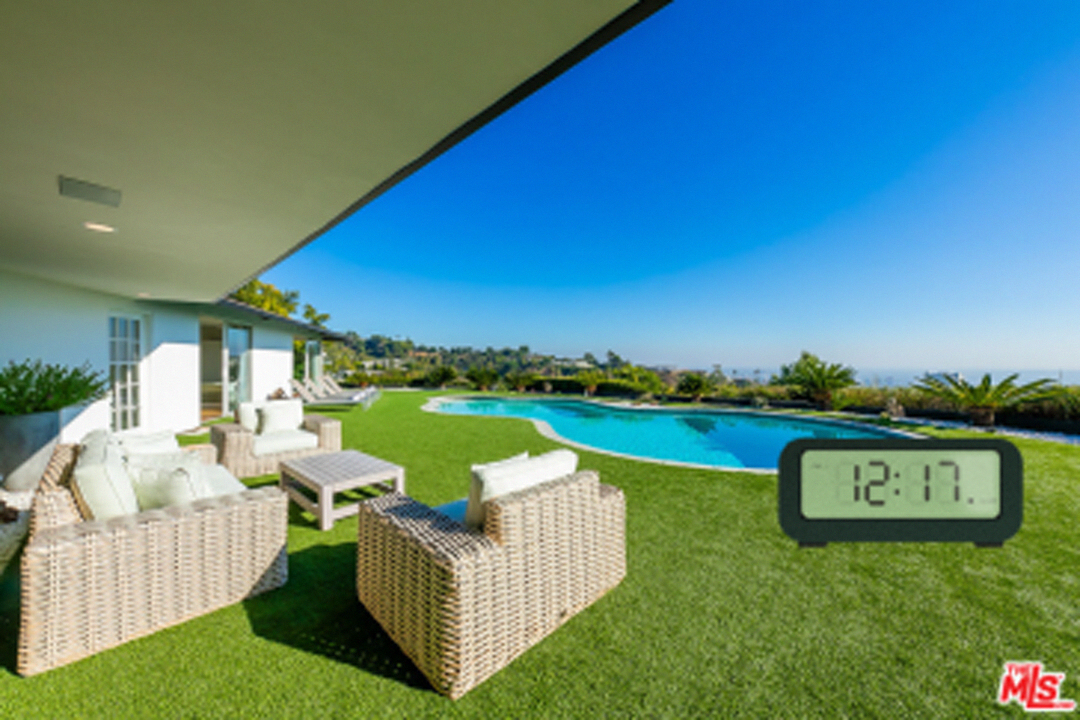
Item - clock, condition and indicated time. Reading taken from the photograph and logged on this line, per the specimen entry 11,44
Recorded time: 12,17
